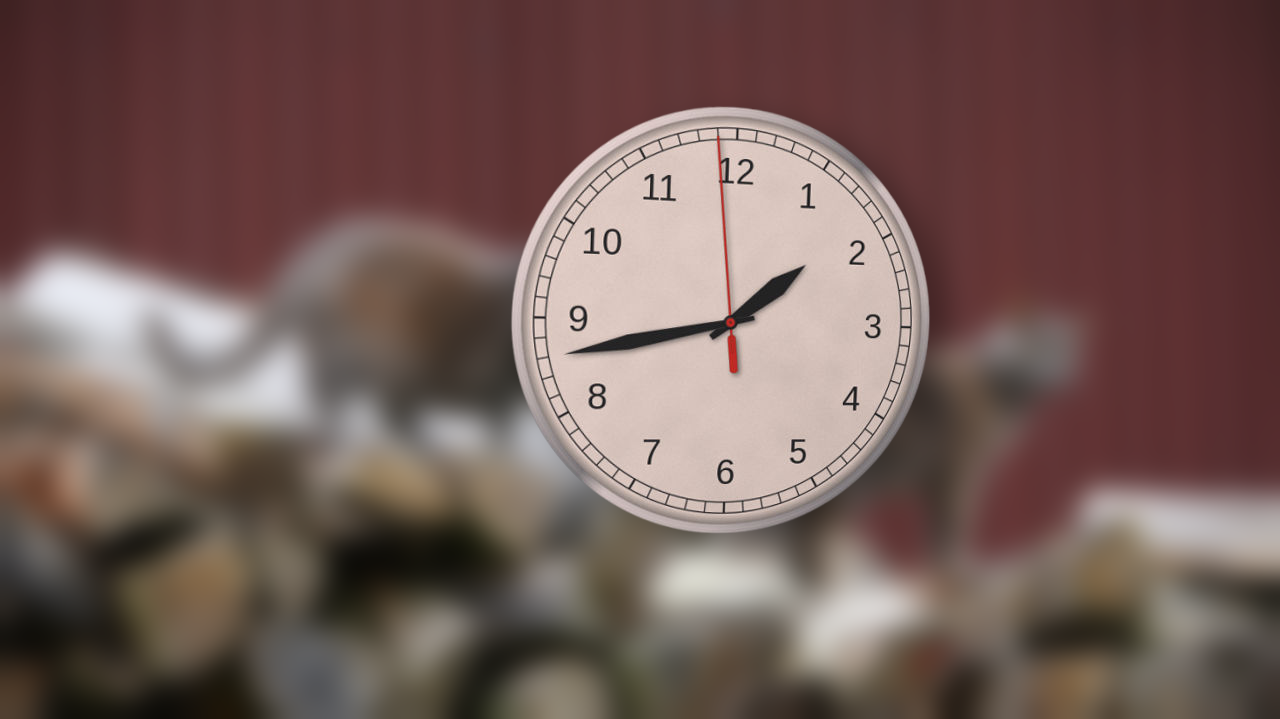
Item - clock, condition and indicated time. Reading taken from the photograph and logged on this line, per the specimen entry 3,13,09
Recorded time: 1,42,59
